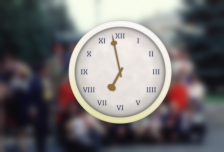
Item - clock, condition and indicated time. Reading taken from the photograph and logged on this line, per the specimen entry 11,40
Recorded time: 6,58
